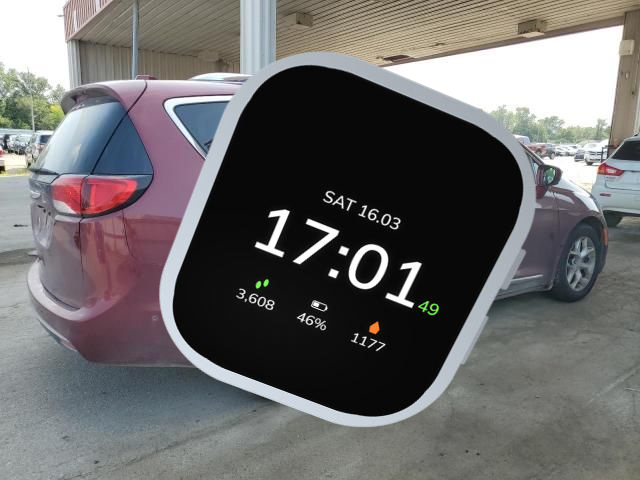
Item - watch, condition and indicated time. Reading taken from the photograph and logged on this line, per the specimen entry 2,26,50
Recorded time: 17,01,49
